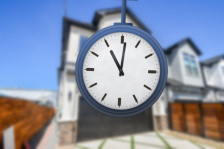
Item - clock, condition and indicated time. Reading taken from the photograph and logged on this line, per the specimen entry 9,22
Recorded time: 11,01
